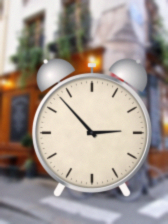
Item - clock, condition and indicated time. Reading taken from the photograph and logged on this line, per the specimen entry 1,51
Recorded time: 2,53
